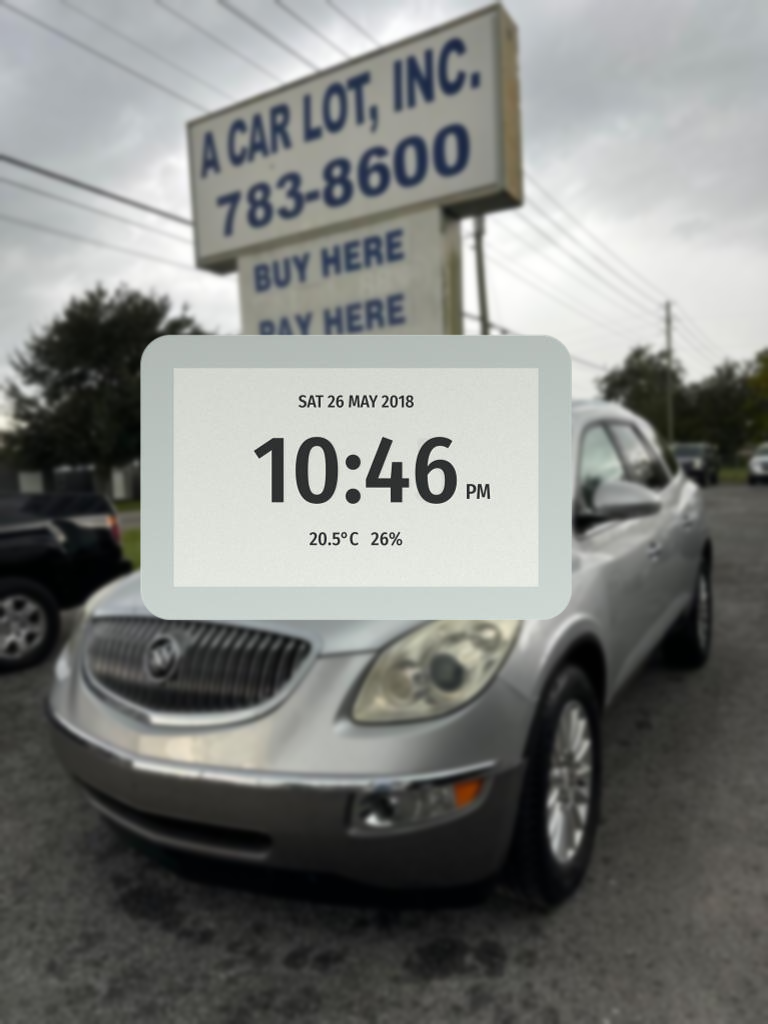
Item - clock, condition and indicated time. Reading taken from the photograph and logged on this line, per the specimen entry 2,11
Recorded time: 10,46
